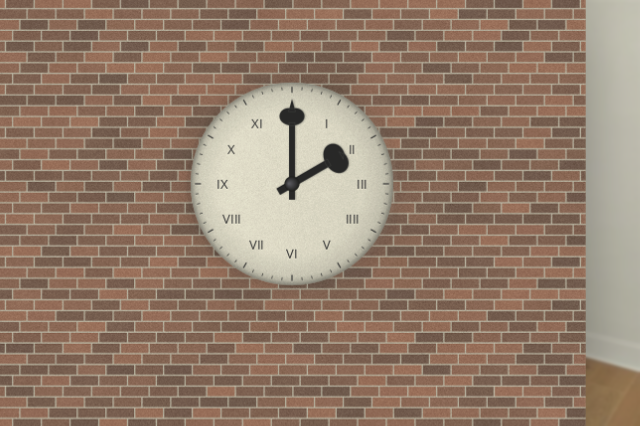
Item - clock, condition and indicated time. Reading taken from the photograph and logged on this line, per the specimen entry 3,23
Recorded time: 2,00
